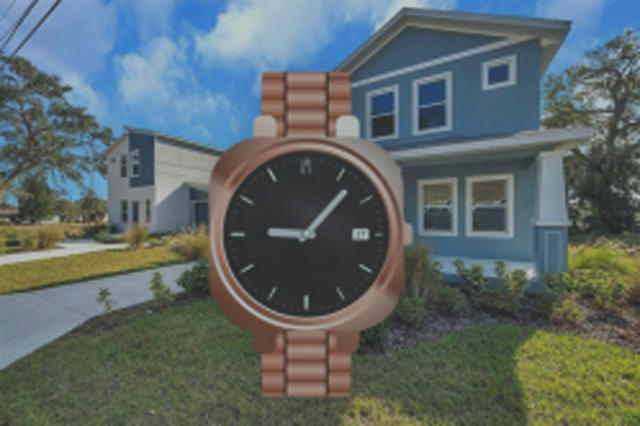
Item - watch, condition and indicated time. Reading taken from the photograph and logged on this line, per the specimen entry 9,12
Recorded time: 9,07
